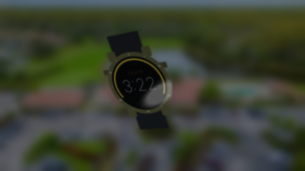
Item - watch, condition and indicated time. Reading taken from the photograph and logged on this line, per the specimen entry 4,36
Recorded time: 3,22
